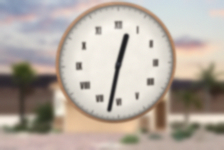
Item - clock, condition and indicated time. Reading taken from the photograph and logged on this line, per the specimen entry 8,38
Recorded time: 12,32
